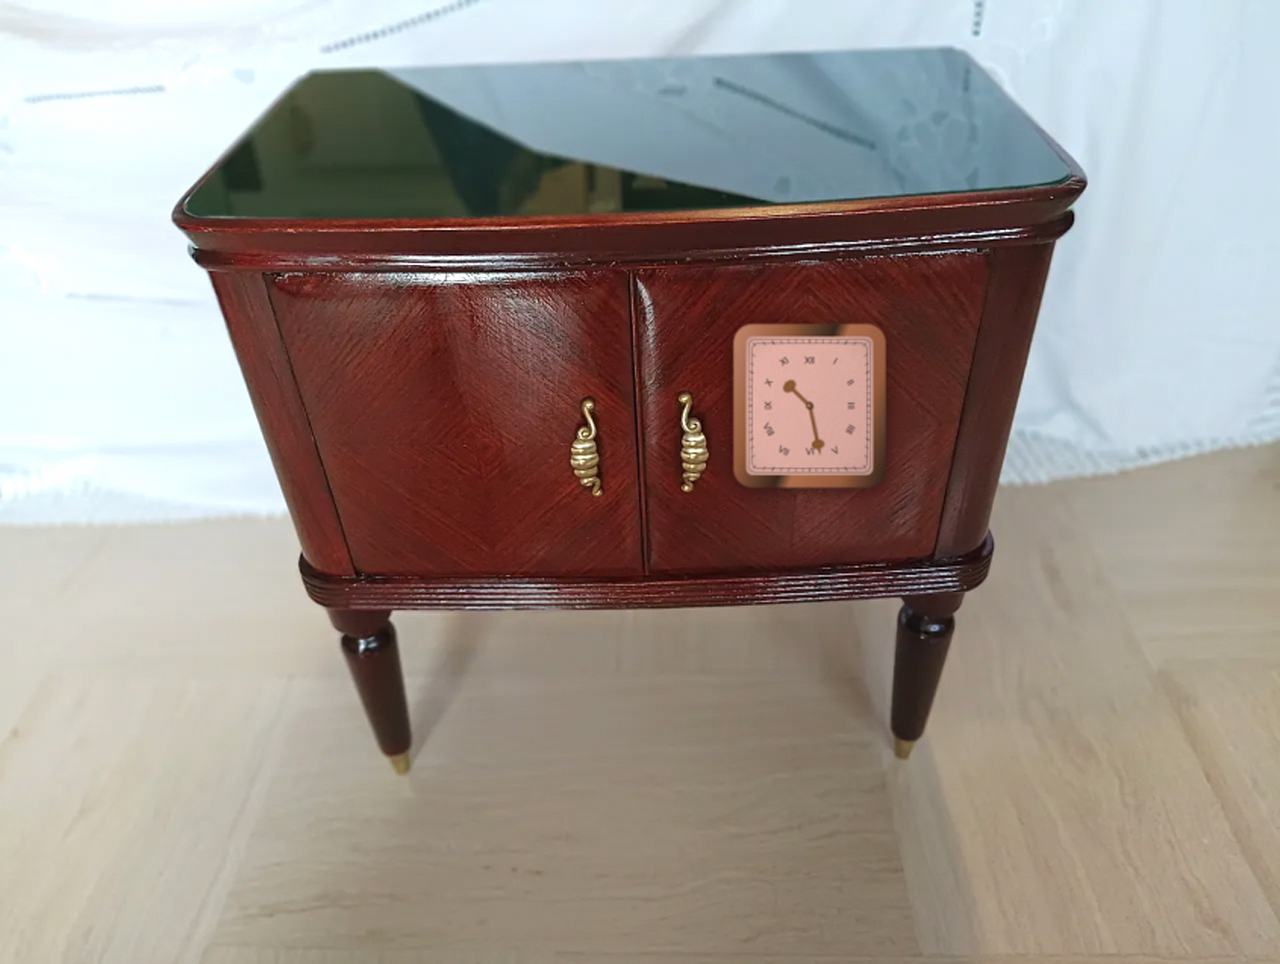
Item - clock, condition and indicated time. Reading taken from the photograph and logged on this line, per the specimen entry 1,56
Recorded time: 10,28
